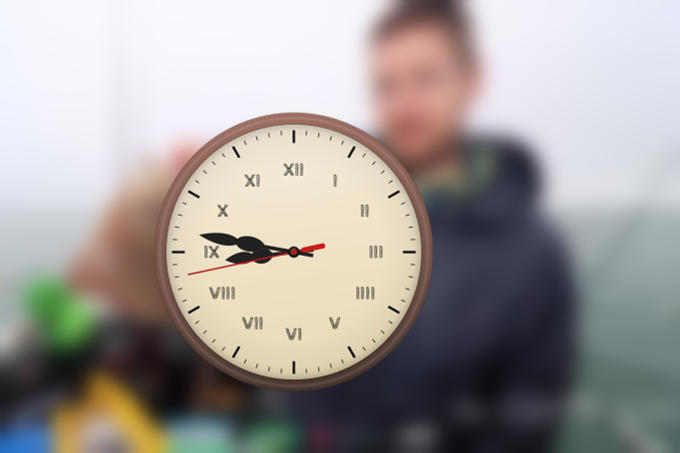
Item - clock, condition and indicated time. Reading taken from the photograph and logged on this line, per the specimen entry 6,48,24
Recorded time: 8,46,43
